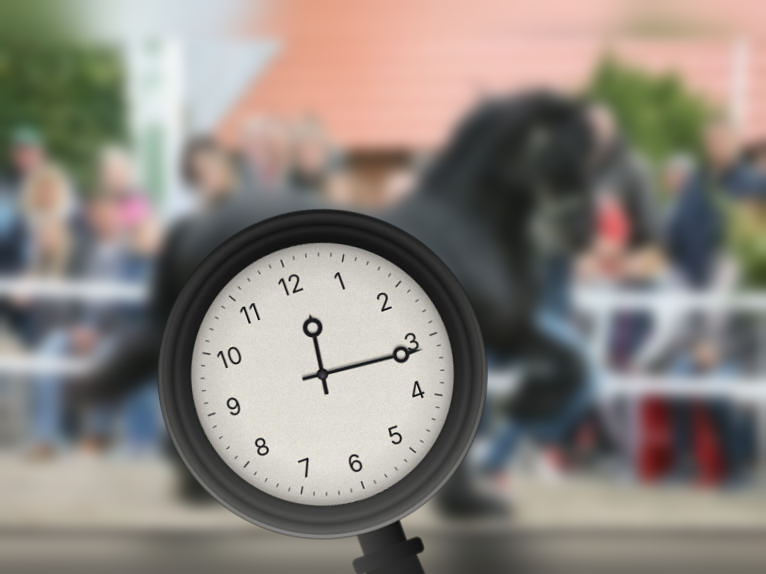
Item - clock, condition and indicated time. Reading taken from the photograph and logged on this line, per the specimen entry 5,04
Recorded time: 12,16
